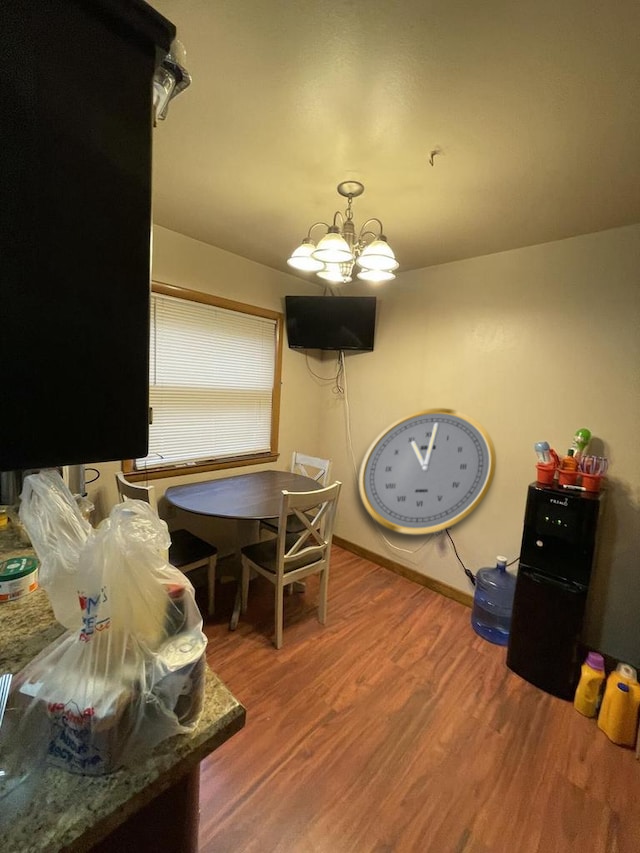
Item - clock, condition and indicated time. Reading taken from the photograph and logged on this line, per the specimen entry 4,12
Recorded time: 11,01
